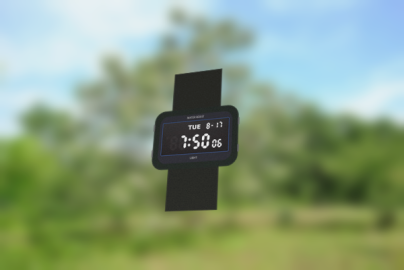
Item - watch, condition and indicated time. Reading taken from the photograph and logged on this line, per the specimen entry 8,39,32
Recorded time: 7,50,06
